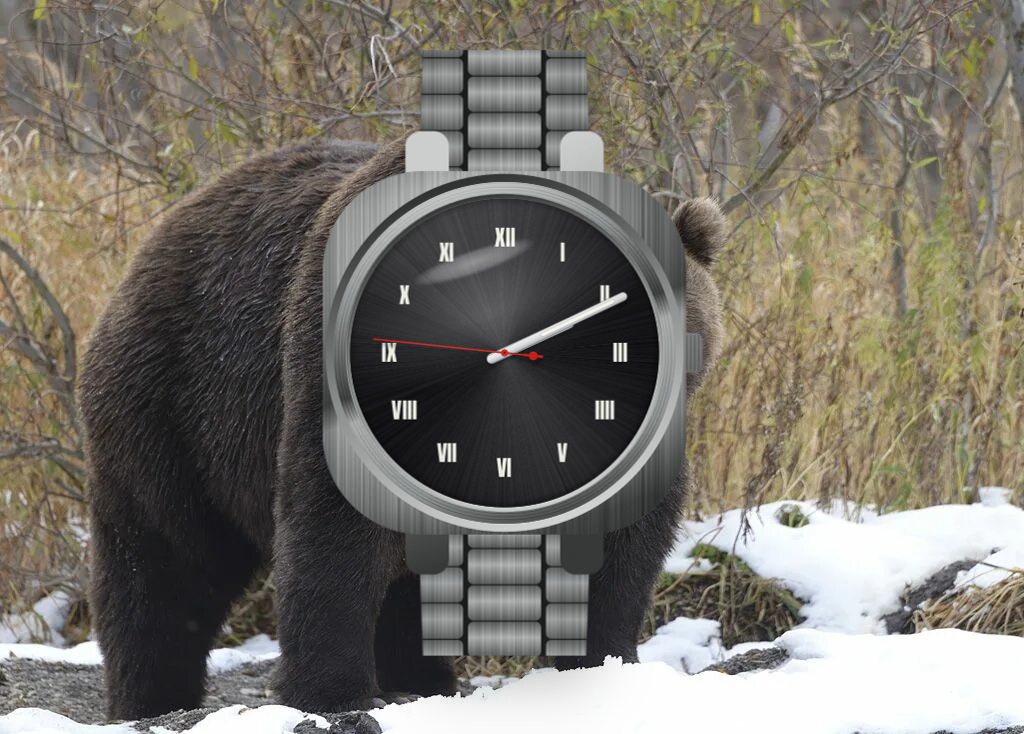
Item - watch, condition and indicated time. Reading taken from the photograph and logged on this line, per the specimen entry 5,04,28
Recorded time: 2,10,46
